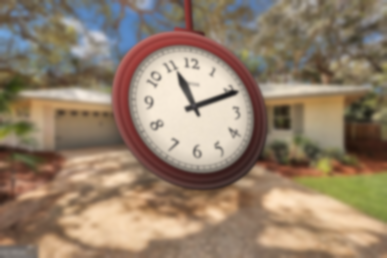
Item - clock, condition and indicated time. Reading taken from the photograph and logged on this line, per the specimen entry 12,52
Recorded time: 11,11
